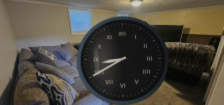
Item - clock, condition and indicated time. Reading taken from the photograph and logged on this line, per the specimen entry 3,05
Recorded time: 8,40
